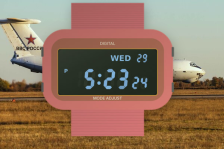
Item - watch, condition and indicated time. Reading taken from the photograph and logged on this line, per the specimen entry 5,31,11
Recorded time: 5,23,24
